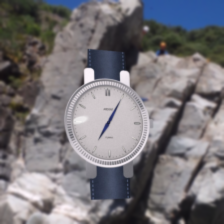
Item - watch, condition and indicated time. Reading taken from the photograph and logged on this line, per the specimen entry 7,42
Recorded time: 7,05
